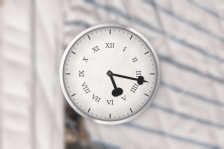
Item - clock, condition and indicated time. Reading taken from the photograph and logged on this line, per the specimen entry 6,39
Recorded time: 5,17
